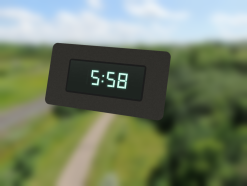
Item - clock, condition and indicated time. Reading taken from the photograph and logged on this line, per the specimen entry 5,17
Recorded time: 5,58
